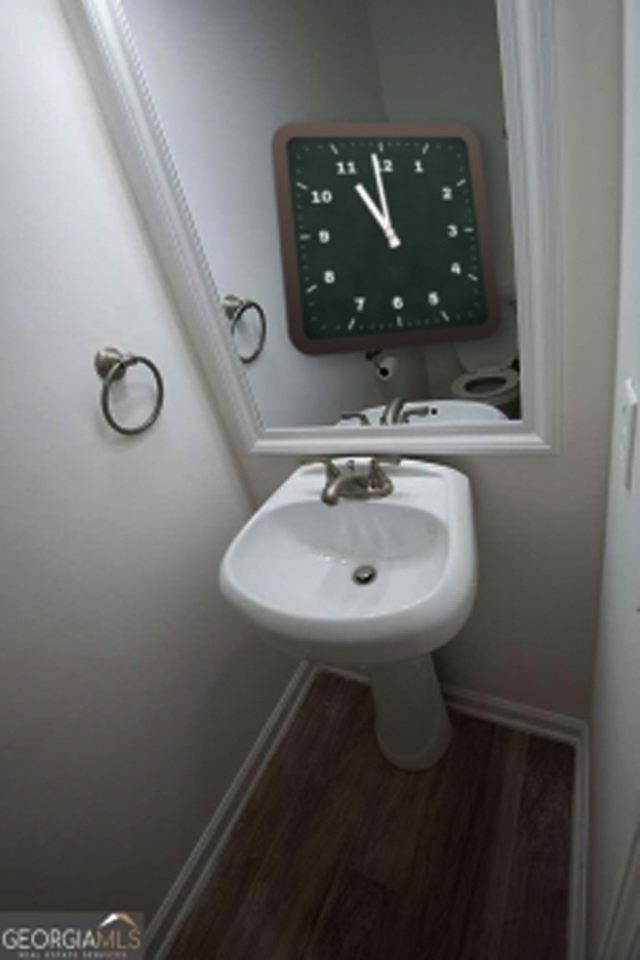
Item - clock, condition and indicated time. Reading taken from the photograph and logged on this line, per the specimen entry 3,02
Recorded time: 10,59
